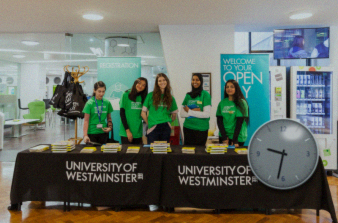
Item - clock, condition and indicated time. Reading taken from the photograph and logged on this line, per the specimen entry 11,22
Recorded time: 9,32
